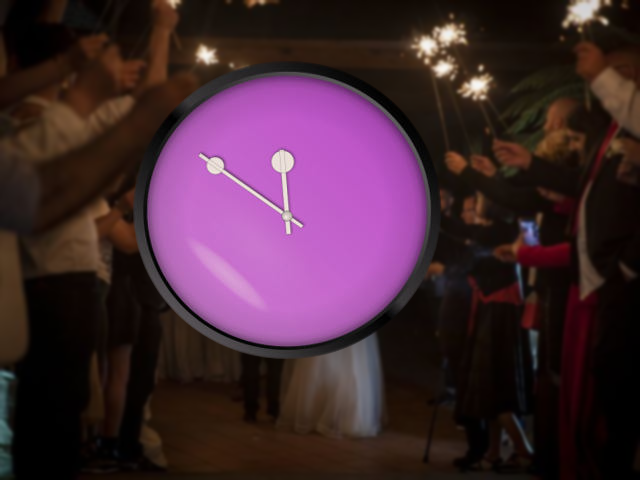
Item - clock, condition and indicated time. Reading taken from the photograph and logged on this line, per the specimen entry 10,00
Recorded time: 11,51
